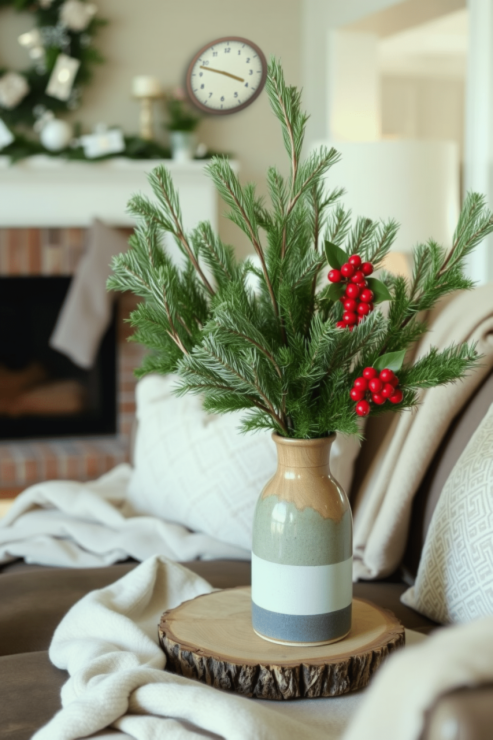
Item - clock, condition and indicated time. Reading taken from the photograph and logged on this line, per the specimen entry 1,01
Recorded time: 3,48
